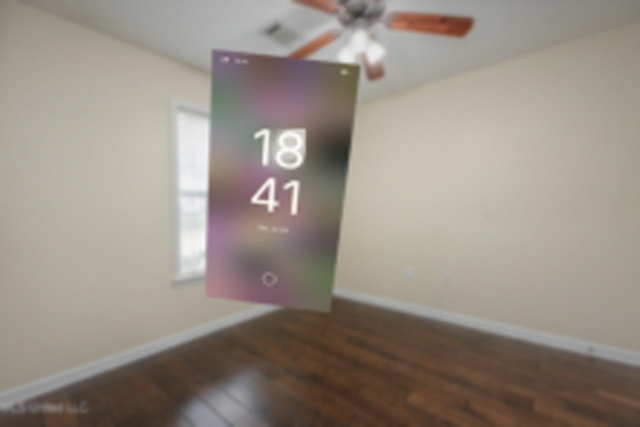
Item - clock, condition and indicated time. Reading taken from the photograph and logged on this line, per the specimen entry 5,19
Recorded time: 18,41
